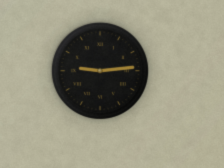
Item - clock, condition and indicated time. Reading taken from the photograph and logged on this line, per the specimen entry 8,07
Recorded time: 9,14
